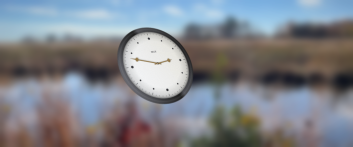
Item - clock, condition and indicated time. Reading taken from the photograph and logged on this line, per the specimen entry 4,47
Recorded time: 2,48
